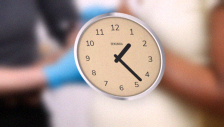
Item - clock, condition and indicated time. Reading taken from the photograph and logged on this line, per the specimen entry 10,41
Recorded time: 1,23
